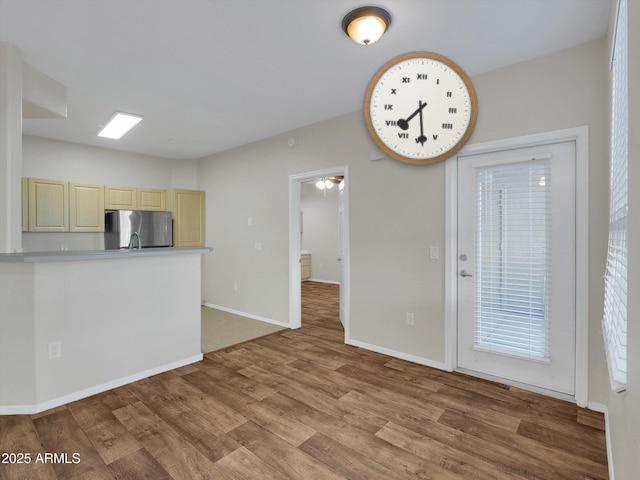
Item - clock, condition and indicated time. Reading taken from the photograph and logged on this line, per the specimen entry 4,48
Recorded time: 7,29
